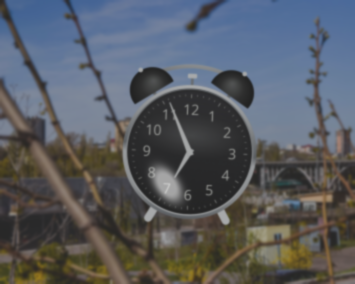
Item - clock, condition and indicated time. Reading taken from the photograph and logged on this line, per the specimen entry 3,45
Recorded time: 6,56
